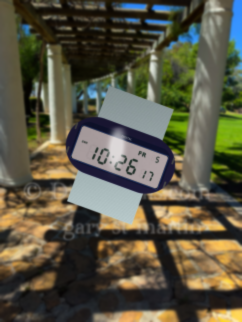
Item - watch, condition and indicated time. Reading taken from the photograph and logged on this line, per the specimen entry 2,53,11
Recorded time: 10,26,17
